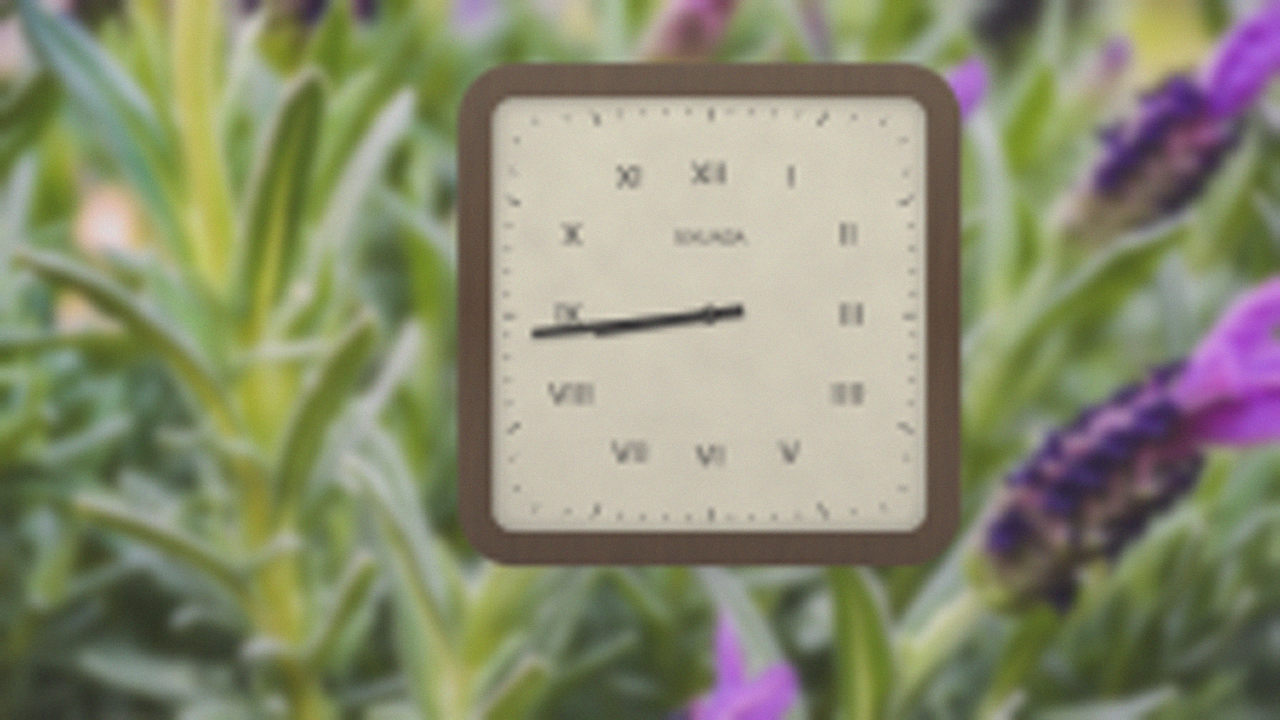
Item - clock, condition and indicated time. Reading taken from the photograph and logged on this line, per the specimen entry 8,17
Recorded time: 8,44
